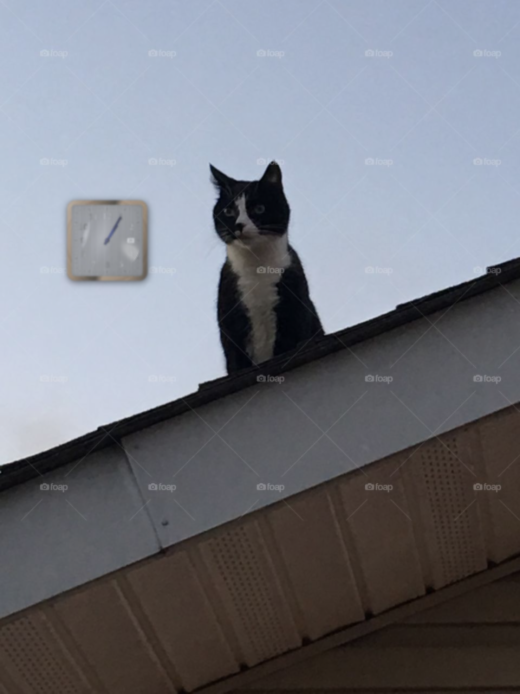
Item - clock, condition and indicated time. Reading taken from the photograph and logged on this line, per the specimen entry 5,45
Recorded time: 1,05
